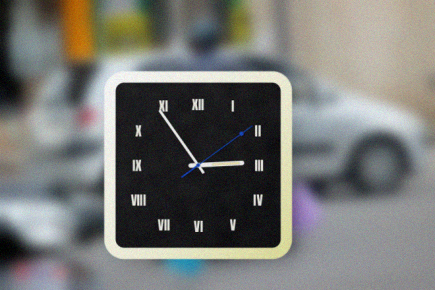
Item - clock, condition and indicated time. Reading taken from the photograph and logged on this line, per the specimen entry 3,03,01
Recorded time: 2,54,09
